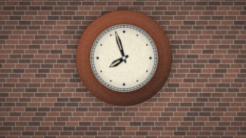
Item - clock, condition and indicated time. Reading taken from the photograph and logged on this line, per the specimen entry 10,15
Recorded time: 7,57
